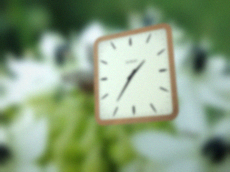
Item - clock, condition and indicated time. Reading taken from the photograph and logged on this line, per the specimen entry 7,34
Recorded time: 1,36
